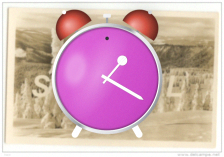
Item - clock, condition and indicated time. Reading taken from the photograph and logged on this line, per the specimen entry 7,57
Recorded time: 1,20
